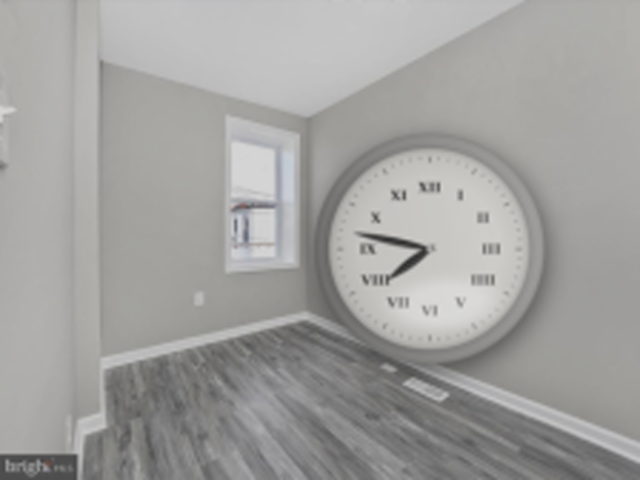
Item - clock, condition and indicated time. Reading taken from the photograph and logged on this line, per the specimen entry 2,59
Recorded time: 7,47
